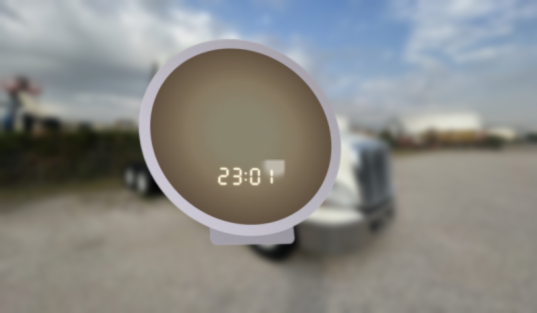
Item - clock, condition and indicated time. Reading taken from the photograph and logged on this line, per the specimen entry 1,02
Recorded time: 23,01
